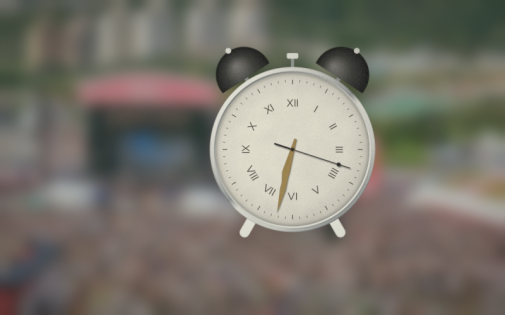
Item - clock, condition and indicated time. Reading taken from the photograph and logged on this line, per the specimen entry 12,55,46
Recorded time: 6,32,18
